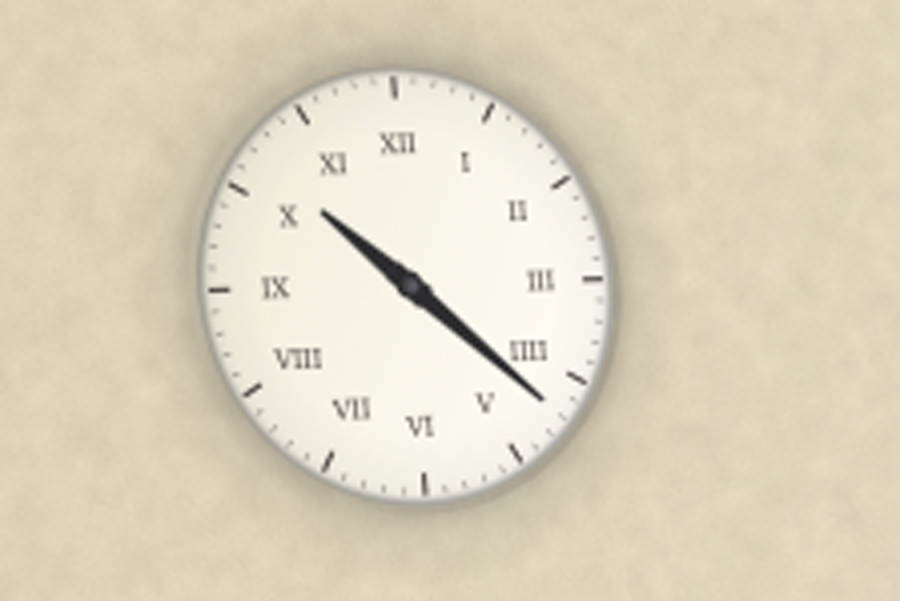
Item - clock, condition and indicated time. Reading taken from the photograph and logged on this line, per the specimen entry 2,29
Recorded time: 10,22
